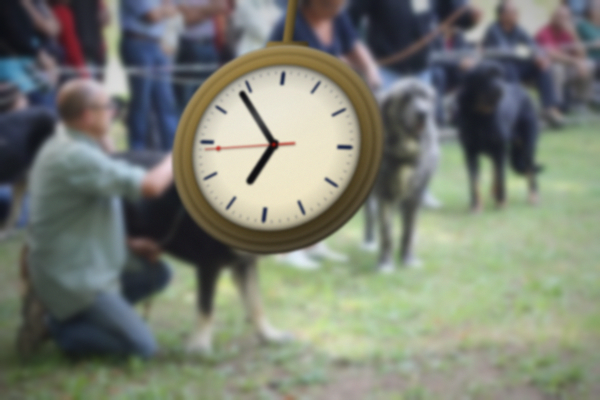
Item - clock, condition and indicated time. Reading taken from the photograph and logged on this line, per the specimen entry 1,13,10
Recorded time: 6,53,44
